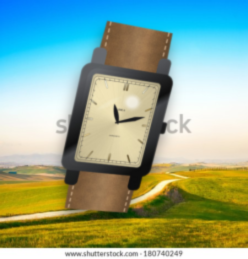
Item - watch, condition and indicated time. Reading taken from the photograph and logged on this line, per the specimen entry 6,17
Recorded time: 11,12
